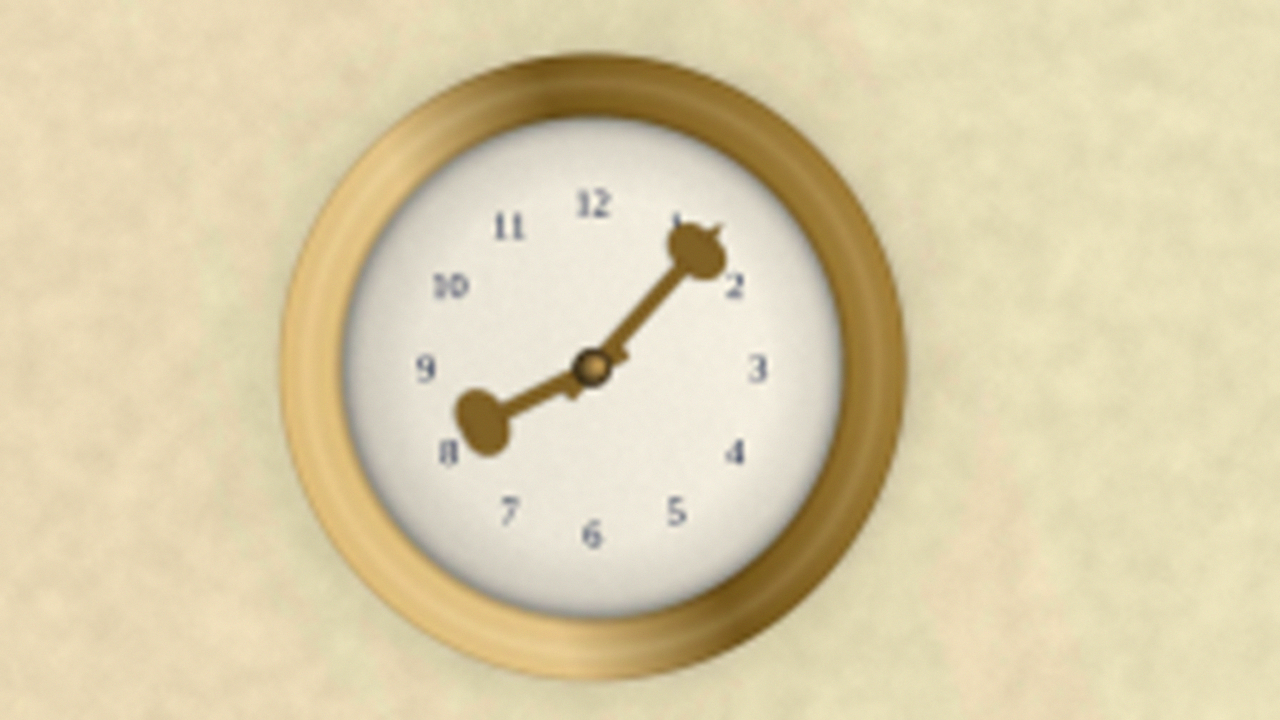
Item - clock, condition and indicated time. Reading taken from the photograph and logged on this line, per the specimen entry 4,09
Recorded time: 8,07
